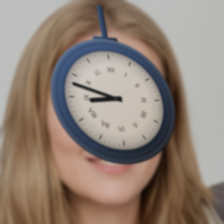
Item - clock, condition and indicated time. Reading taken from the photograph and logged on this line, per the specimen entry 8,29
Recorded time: 8,48
